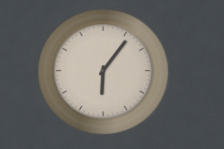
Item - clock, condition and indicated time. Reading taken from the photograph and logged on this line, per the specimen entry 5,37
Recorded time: 6,06
